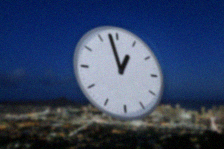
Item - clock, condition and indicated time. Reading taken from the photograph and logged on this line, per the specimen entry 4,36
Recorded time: 12,58
